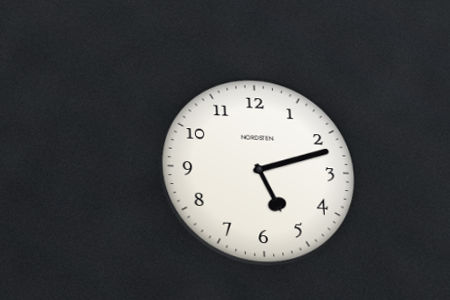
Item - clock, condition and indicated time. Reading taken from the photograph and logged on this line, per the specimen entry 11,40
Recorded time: 5,12
